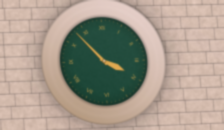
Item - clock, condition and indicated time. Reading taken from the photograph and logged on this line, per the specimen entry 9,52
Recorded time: 3,53
